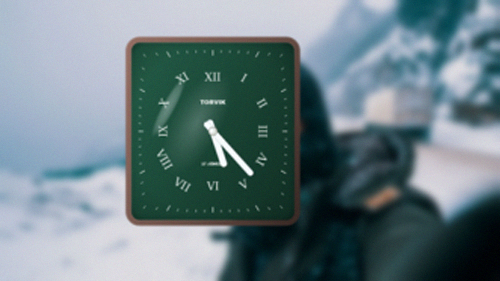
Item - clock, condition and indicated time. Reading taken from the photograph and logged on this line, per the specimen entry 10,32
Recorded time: 5,23
